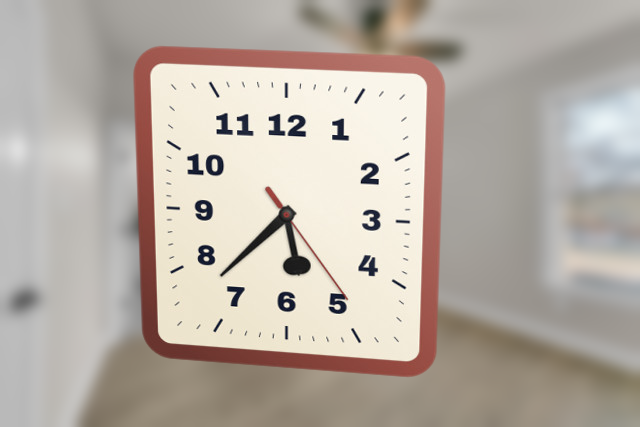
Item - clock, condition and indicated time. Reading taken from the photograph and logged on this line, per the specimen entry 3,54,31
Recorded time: 5,37,24
